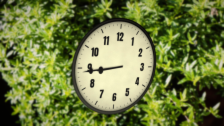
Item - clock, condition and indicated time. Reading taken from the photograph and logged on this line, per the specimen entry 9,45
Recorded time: 8,44
